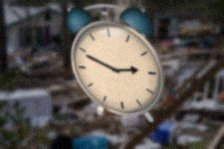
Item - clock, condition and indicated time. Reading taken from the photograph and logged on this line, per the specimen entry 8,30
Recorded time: 2,49
